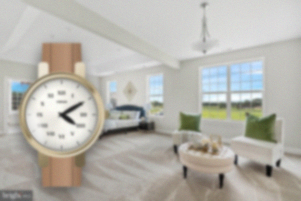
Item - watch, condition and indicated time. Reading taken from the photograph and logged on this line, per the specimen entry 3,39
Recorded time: 4,10
